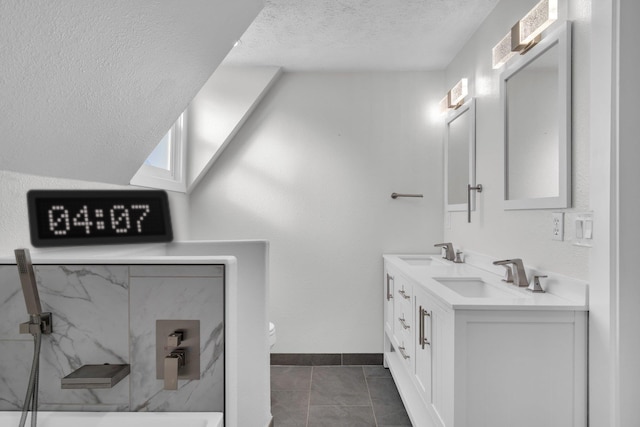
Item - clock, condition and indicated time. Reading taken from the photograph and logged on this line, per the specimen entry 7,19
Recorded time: 4,07
